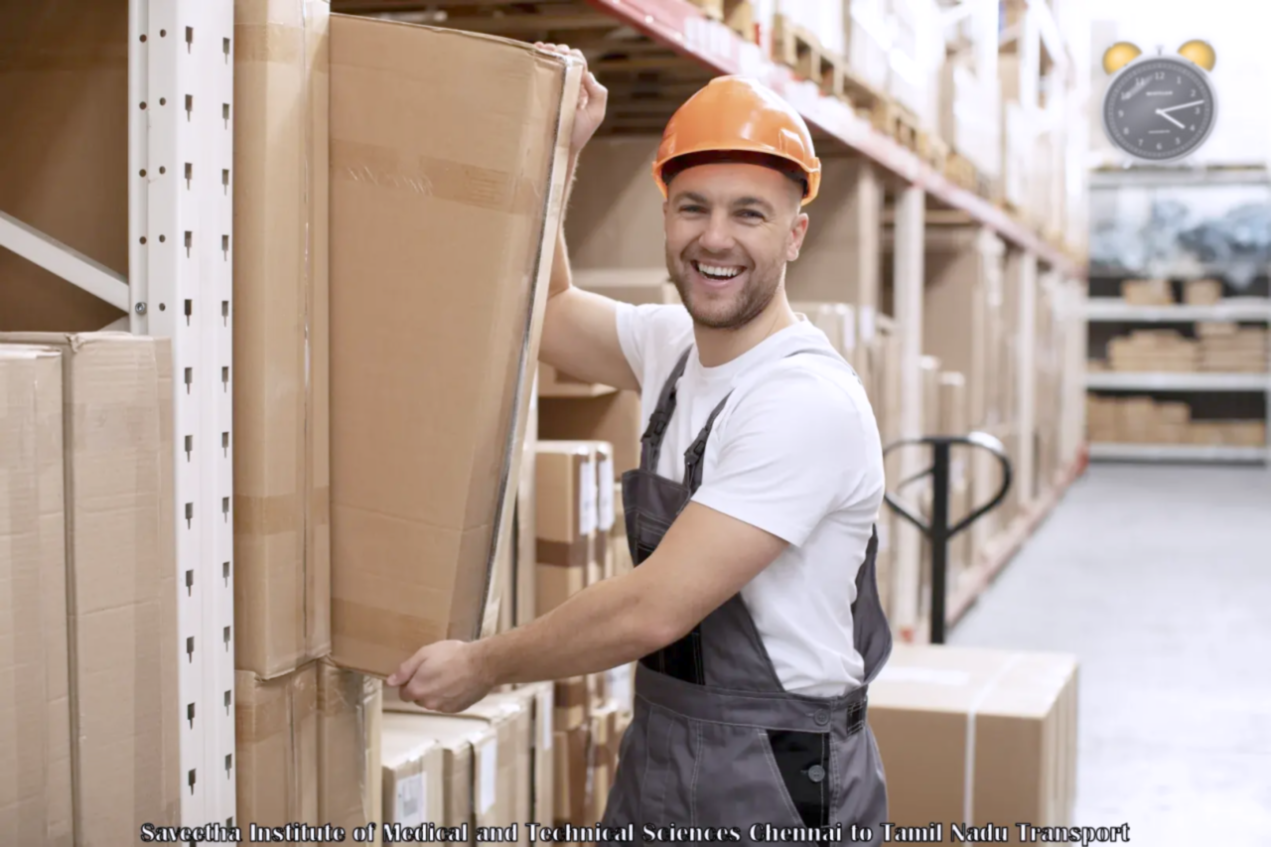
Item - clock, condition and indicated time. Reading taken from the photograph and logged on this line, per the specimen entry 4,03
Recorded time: 4,13
